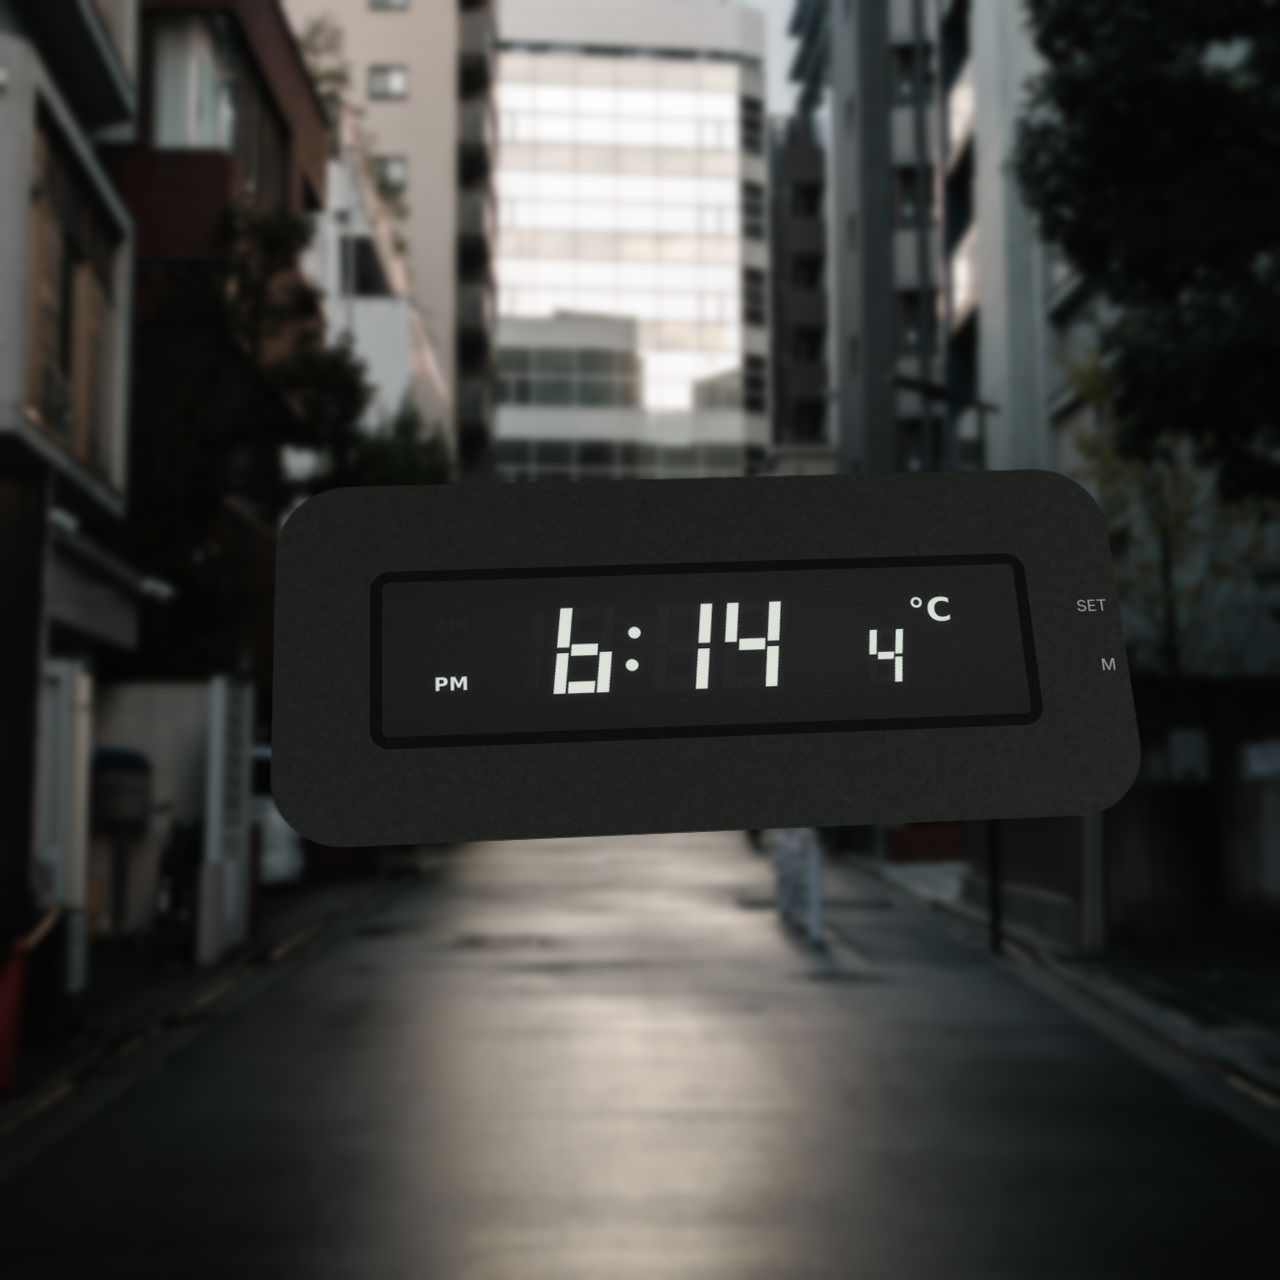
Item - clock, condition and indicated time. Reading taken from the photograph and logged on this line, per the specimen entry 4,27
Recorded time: 6,14
